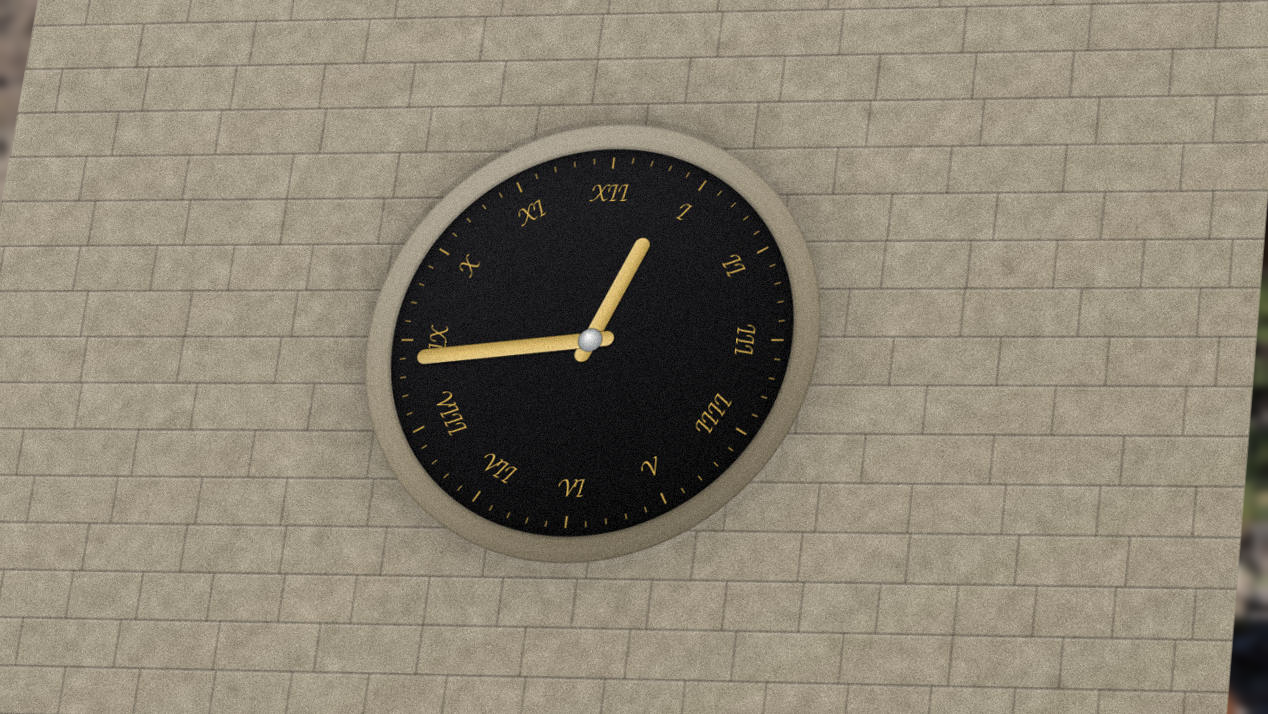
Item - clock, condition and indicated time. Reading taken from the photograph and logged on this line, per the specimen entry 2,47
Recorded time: 12,44
